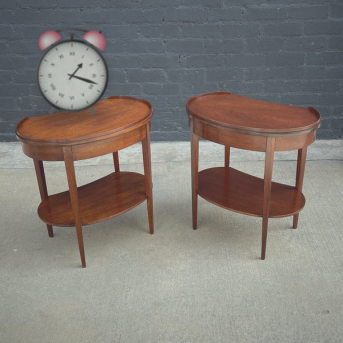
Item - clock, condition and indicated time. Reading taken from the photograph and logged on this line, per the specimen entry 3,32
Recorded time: 1,18
